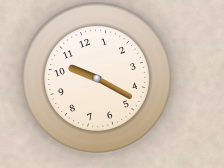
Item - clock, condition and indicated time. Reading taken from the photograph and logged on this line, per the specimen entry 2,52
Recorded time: 10,23
